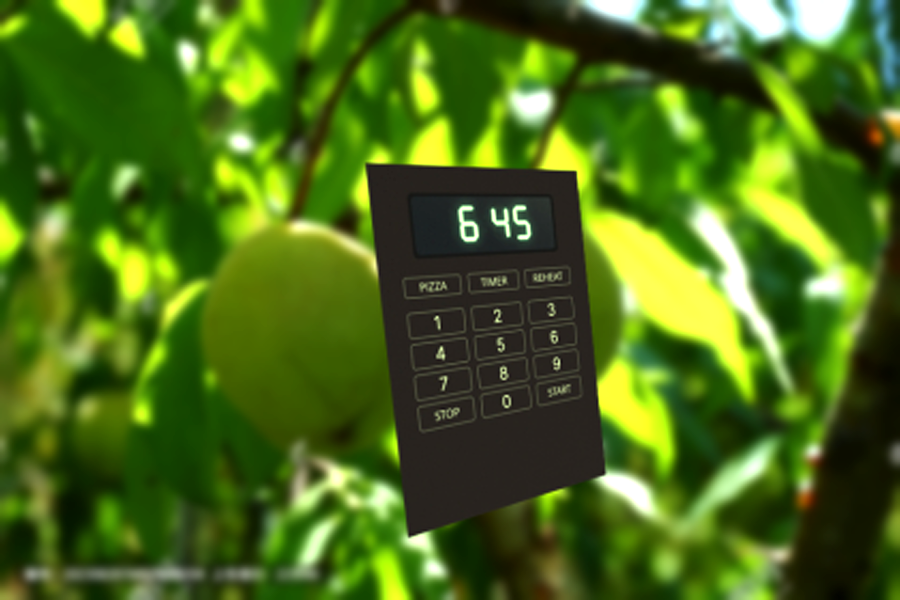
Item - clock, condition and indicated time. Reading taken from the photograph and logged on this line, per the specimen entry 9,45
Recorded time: 6,45
